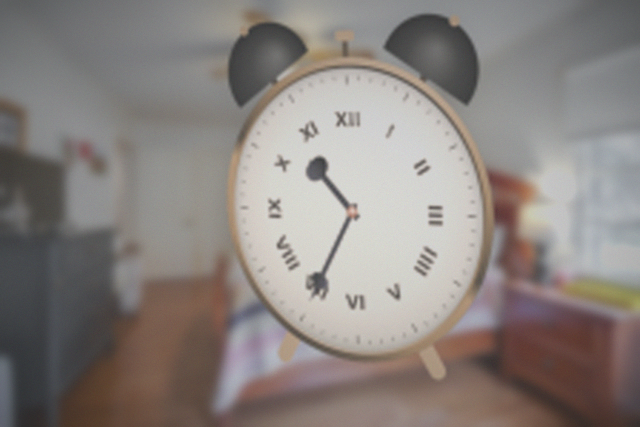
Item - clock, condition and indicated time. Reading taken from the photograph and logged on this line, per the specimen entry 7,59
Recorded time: 10,35
